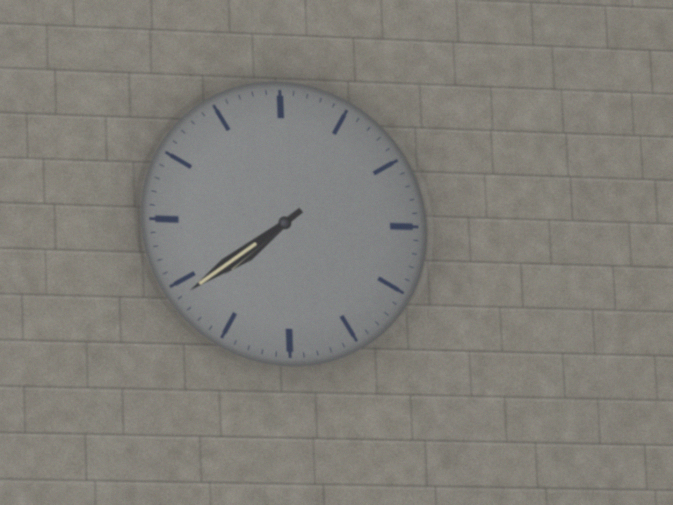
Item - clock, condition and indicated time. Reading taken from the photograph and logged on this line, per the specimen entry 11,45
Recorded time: 7,39
